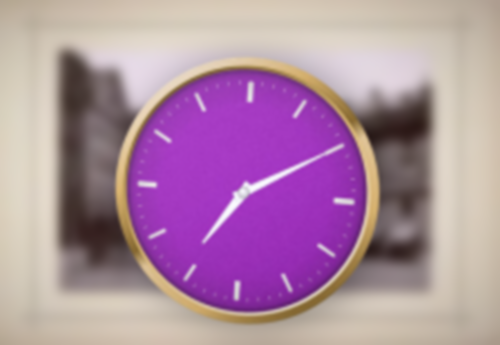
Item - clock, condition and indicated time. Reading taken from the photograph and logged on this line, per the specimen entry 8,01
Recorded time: 7,10
